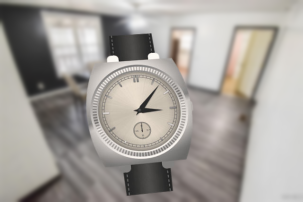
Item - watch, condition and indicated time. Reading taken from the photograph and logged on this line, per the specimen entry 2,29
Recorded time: 3,07
